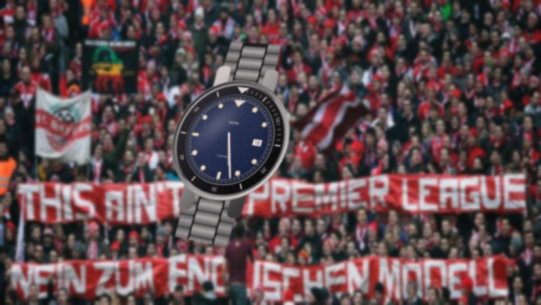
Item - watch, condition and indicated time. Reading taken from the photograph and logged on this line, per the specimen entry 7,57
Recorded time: 5,27
